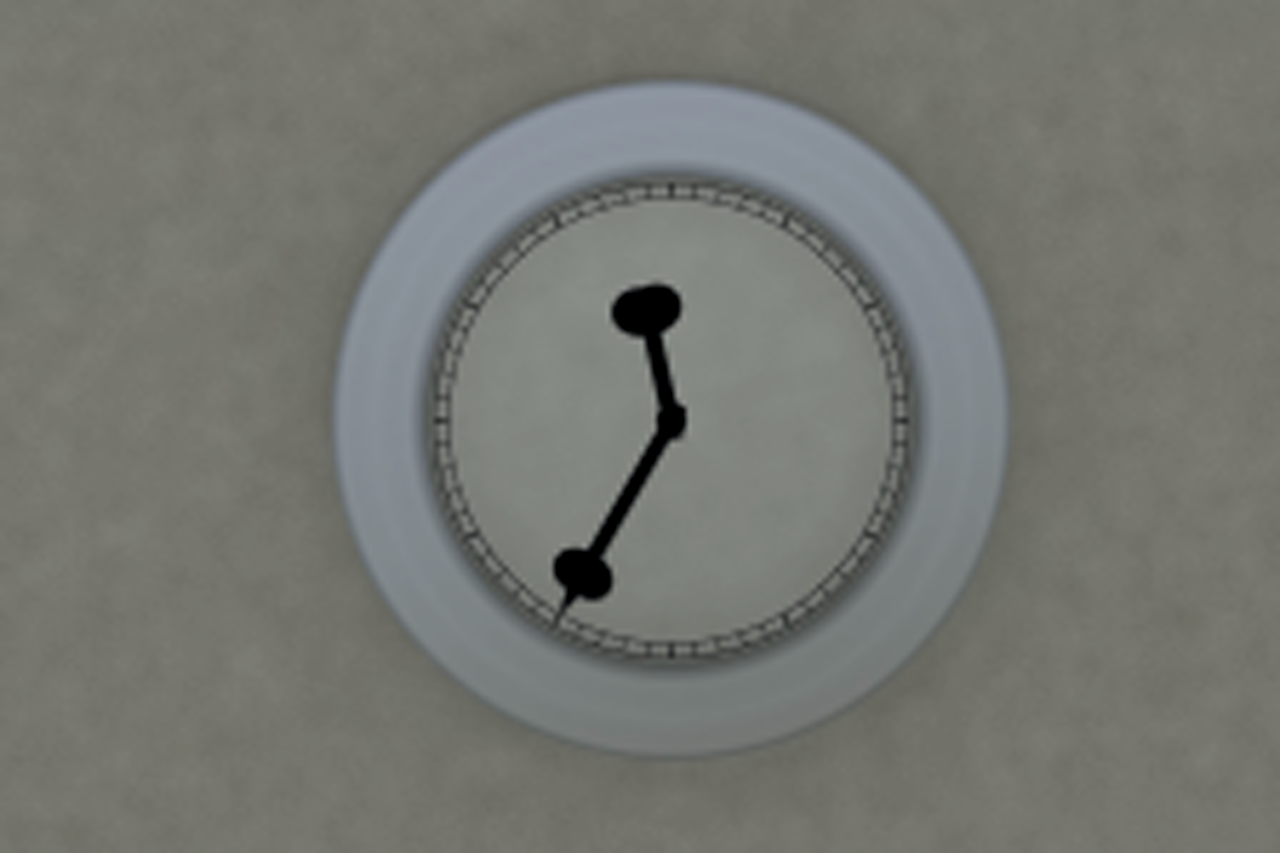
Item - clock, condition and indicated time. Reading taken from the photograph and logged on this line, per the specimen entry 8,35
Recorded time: 11,35
